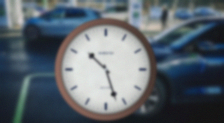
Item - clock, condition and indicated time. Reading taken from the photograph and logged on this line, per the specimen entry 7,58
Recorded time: 10,27
